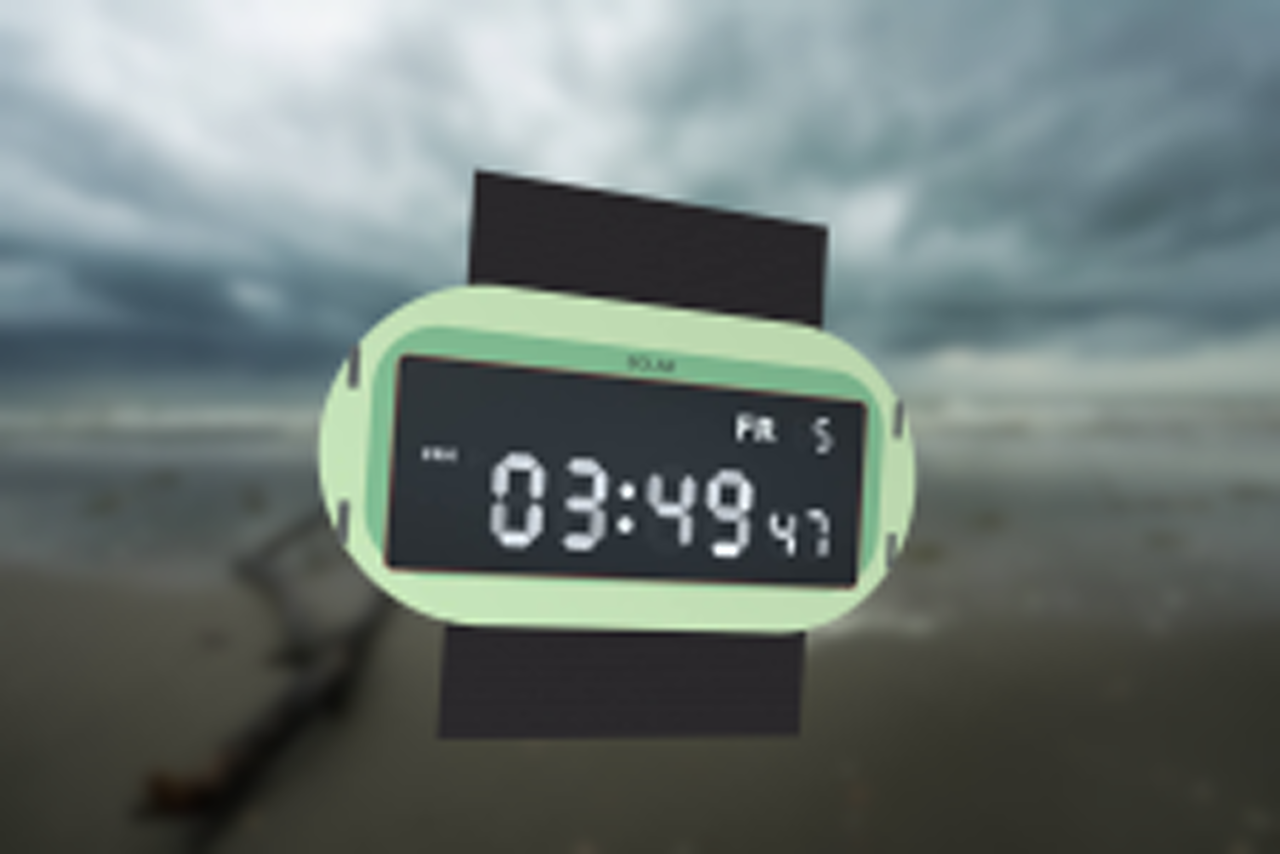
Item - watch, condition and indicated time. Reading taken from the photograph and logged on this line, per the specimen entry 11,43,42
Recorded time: 3,49,47
